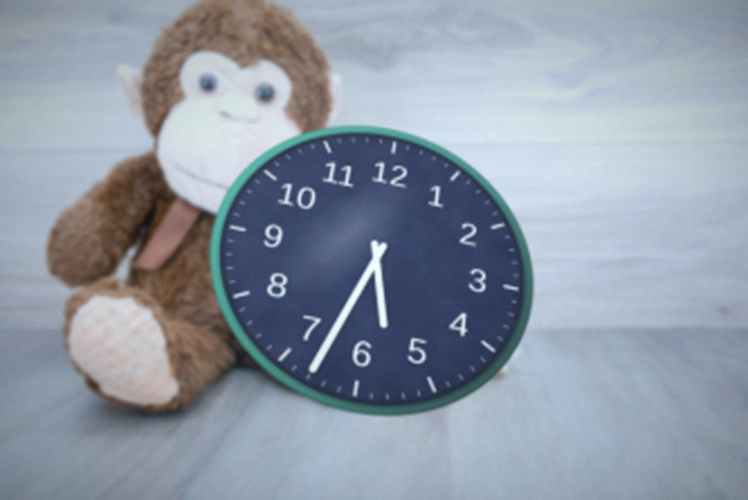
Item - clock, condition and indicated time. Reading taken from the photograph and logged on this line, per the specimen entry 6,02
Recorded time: 5,33
